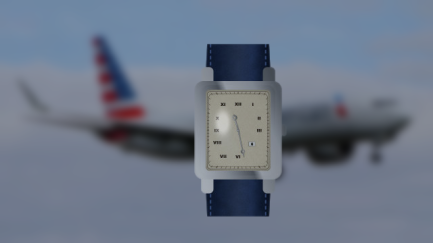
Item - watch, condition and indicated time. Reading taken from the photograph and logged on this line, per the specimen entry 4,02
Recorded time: 11,28
